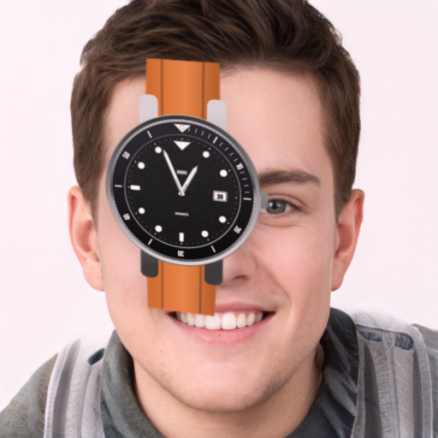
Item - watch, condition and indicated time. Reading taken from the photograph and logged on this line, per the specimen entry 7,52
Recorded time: 12,56
